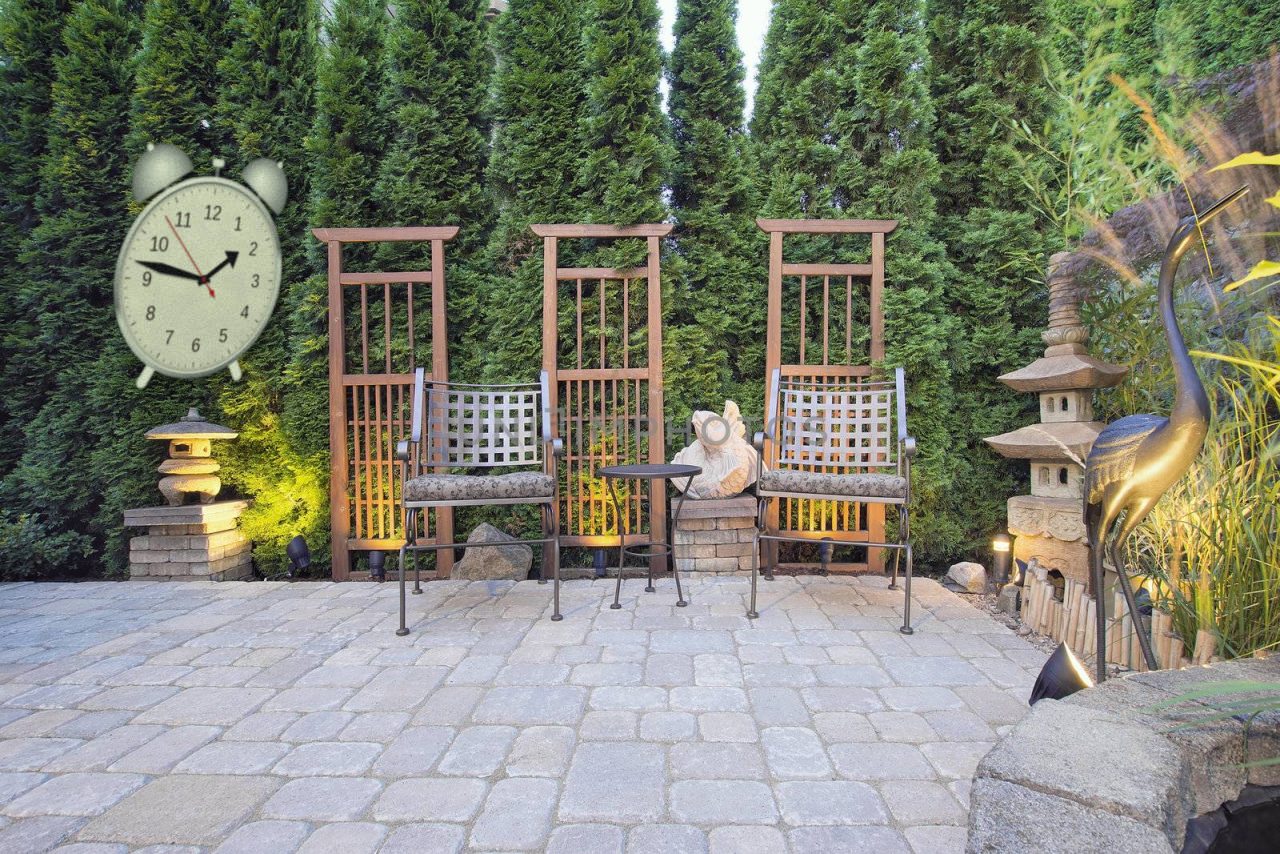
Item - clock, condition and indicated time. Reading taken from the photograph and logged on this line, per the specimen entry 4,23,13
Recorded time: 1,46,53
